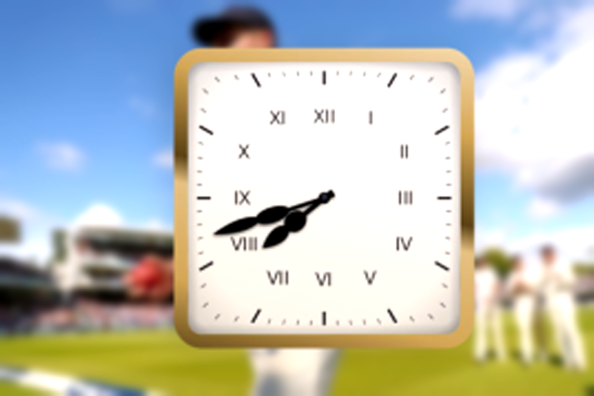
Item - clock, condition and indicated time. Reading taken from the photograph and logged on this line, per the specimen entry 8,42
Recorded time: 7,42
